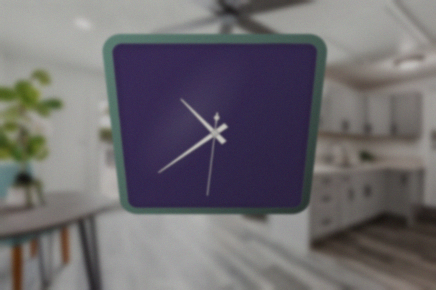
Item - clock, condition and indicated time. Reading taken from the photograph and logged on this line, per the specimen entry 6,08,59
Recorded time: 10,38,31
